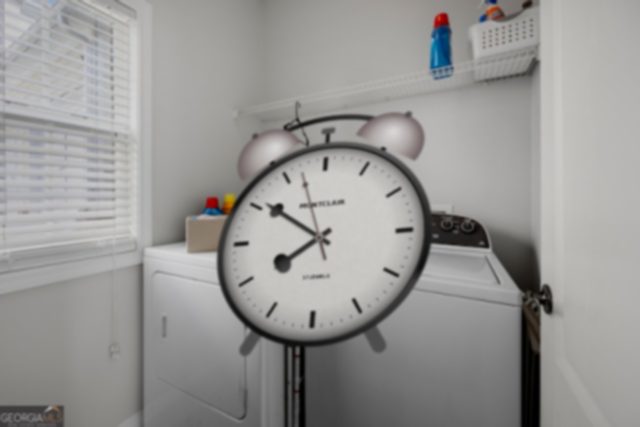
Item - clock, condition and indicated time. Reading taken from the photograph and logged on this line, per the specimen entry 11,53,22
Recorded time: 7,50,57
